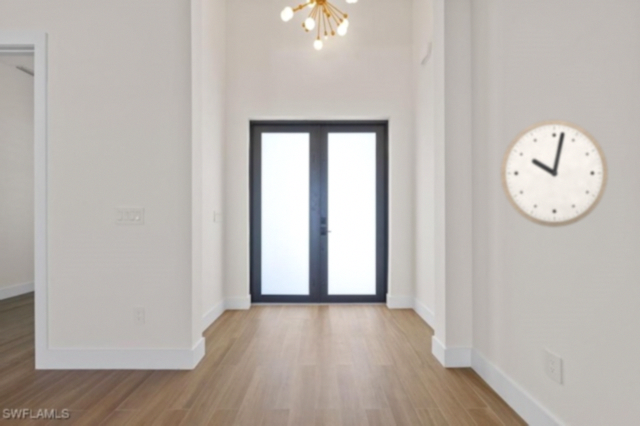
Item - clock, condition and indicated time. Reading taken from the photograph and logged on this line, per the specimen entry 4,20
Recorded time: 10,02
